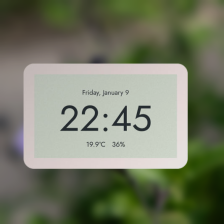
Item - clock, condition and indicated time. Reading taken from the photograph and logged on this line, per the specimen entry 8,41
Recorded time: 22,45
